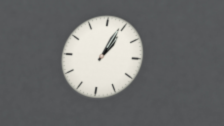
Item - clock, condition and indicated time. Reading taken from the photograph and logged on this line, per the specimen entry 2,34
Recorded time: 1,04
